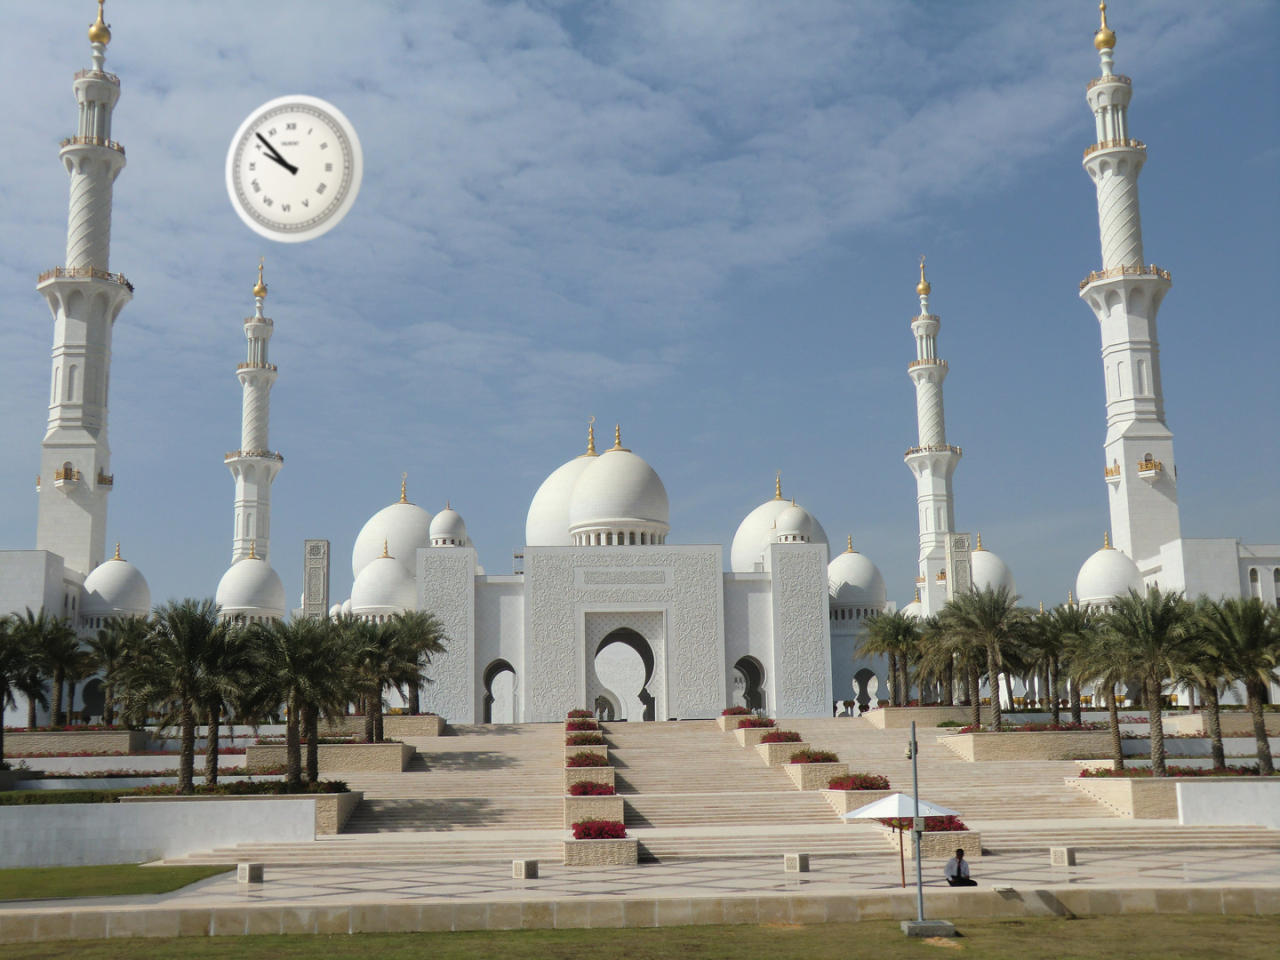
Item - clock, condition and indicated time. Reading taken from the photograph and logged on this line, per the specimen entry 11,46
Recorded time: 9,52
